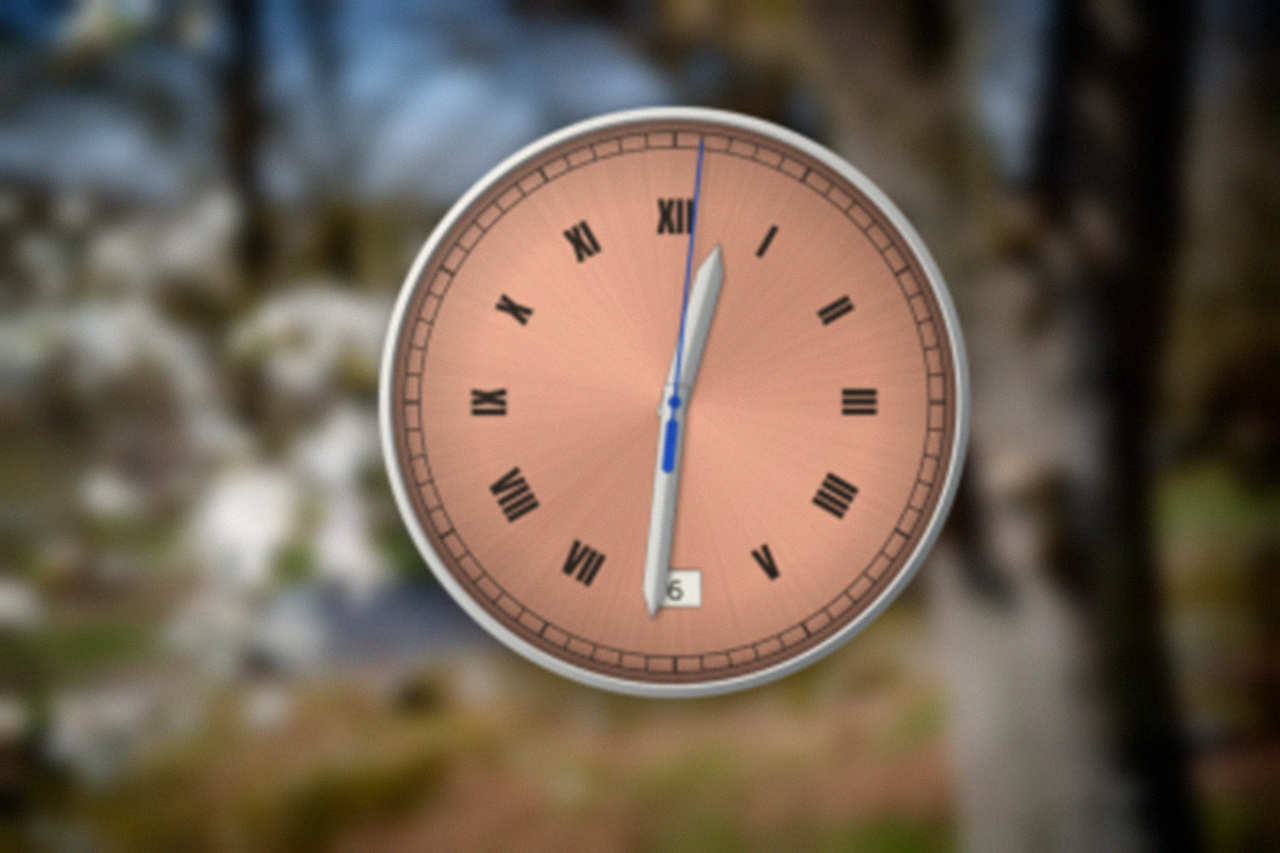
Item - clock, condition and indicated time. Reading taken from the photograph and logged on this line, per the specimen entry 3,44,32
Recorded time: 12,31,01
